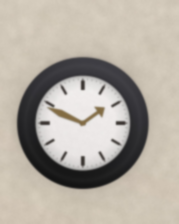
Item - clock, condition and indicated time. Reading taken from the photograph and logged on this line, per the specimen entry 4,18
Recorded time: 1,49
